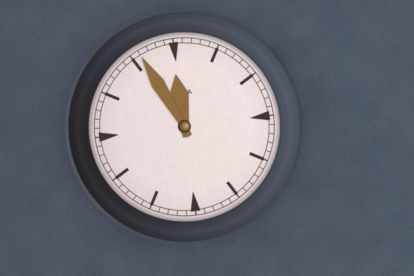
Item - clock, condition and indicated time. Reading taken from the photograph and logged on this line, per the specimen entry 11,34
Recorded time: 11,56
